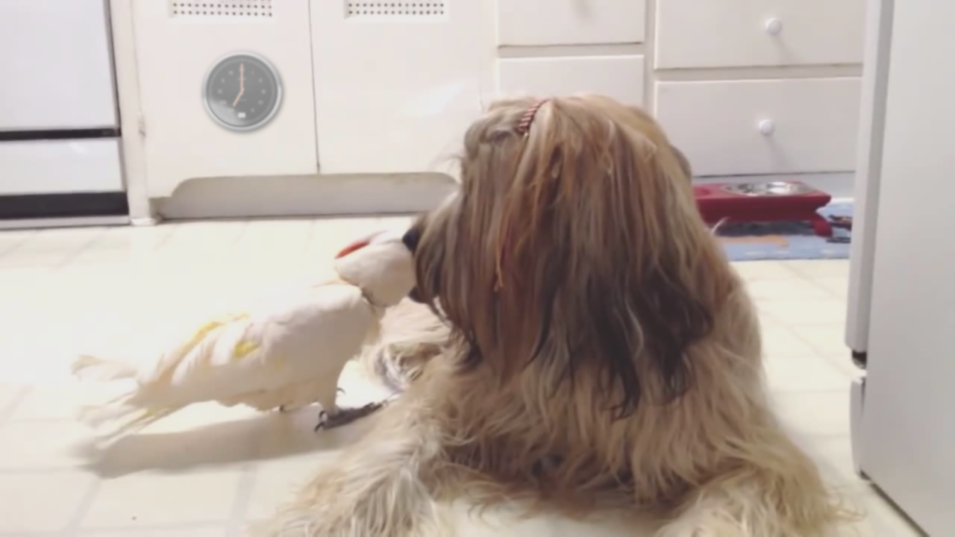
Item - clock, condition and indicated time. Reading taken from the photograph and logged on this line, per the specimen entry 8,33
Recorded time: 7,00
